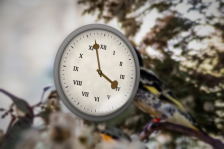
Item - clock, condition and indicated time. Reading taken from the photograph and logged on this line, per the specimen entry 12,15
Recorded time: 3,57
